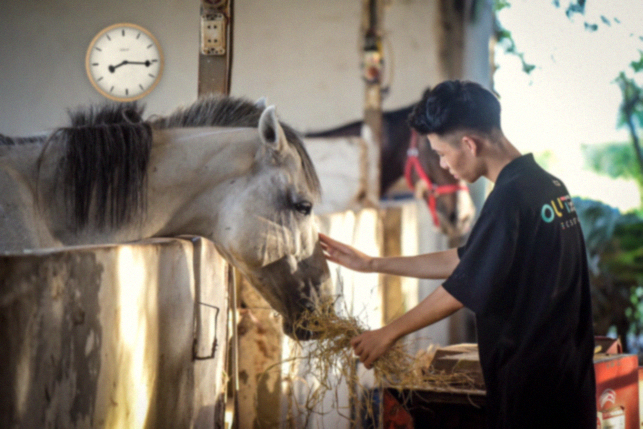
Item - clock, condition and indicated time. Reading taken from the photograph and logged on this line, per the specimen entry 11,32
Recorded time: 8,16
